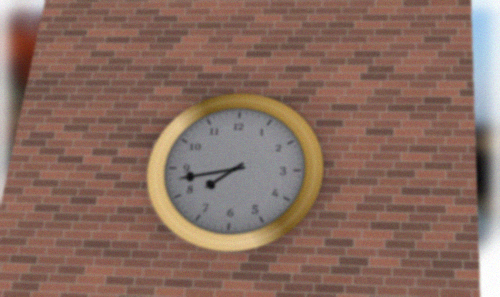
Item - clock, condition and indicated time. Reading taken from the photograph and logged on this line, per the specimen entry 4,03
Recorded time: 7,43
